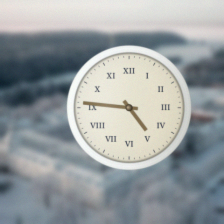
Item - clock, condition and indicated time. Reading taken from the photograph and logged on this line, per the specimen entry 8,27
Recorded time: 4,46
